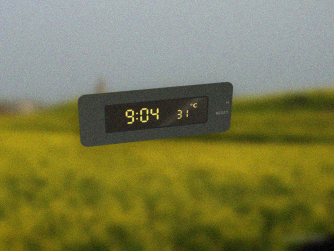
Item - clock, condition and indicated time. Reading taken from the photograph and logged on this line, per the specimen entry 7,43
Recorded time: 9,04
